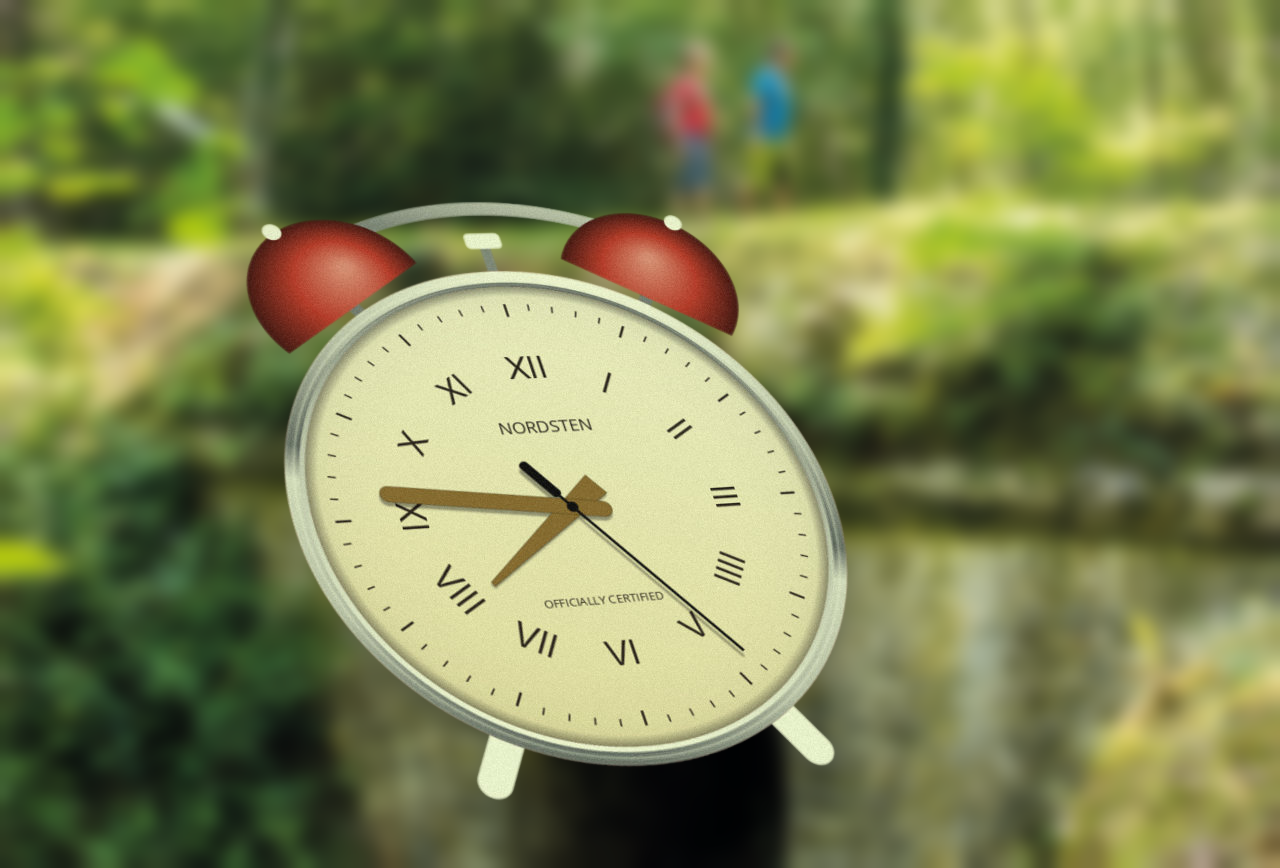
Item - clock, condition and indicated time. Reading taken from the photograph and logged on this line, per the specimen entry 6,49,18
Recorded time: 7,46,24
